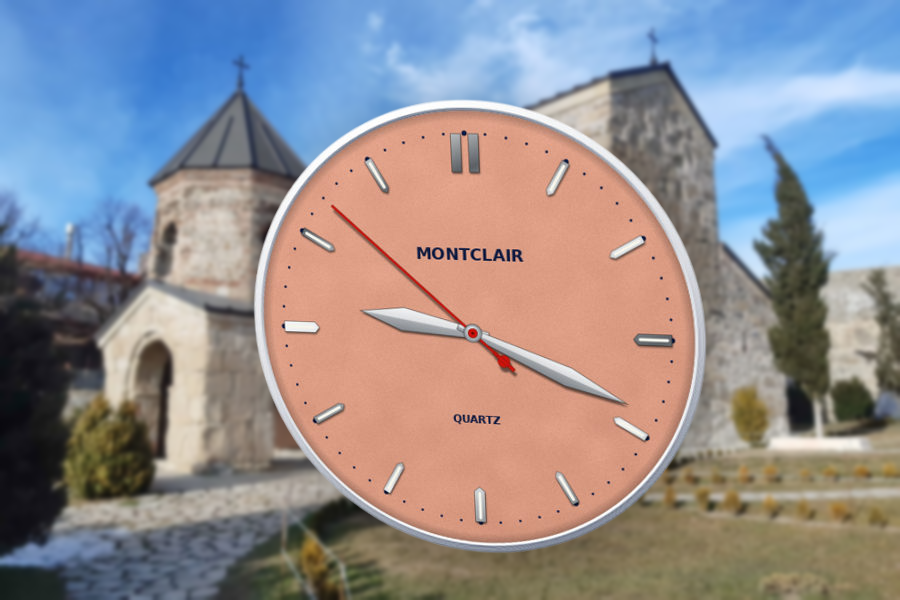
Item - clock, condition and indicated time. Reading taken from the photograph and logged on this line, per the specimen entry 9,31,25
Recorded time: 9,18,52
